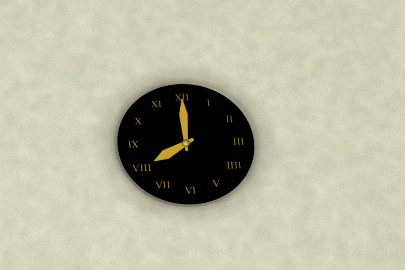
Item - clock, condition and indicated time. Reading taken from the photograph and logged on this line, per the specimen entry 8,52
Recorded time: 8,00
